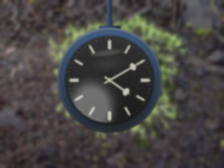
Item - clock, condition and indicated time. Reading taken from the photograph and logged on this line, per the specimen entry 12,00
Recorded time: 4,10
